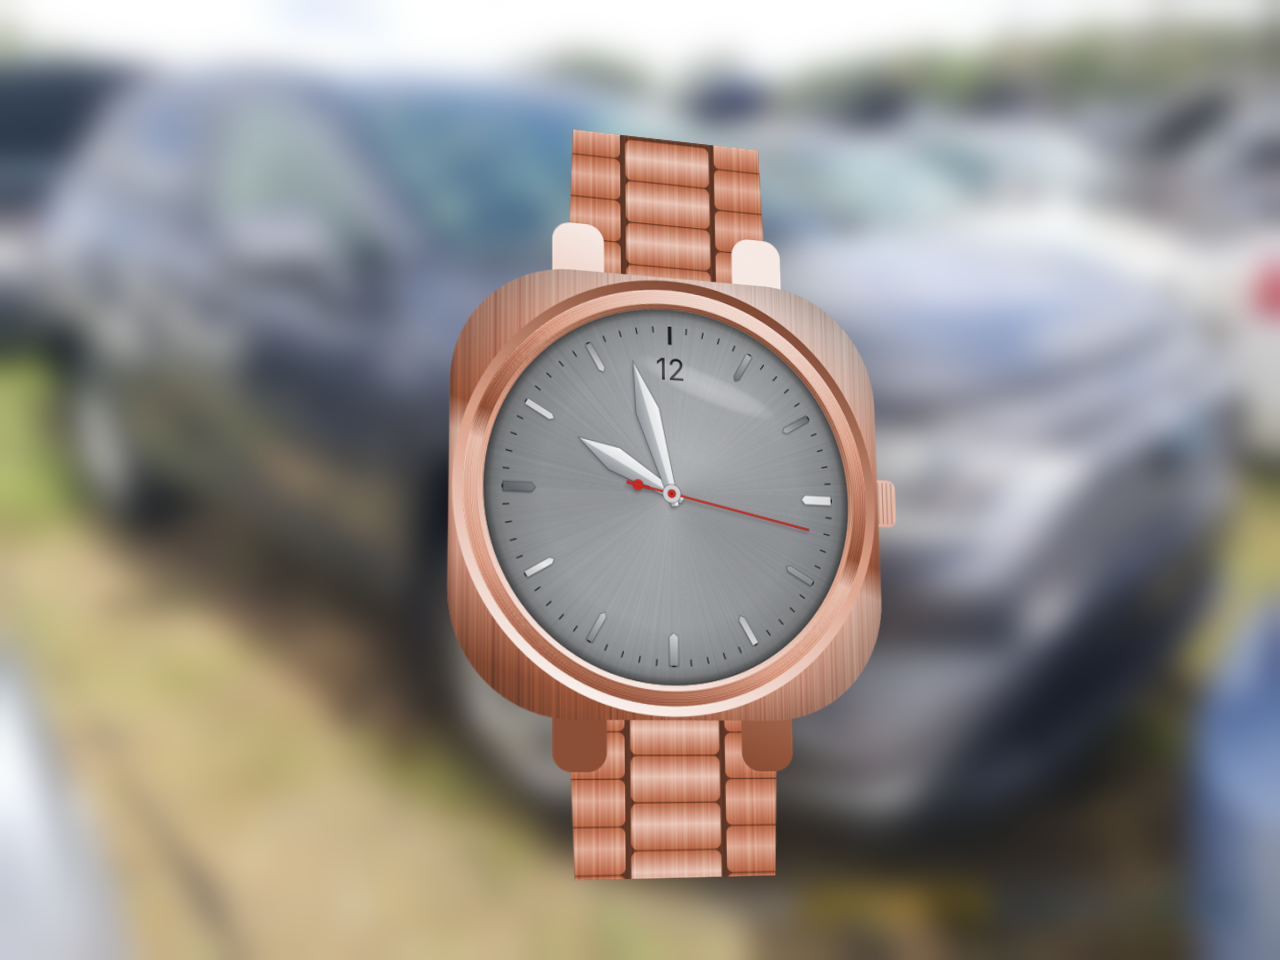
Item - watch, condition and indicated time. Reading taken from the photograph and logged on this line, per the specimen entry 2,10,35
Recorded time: 9,57,17
